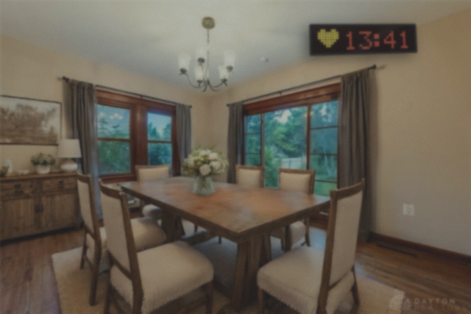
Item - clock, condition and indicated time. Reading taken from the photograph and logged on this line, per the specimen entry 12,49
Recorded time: 13,41
